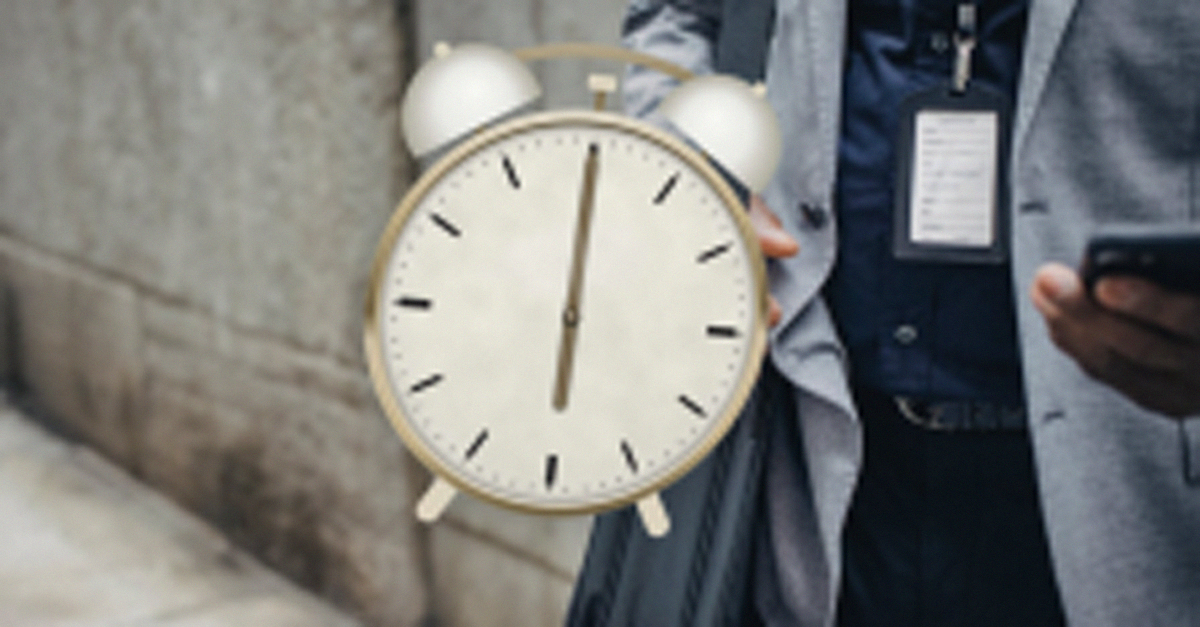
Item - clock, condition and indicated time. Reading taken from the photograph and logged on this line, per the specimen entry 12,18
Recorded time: 6,00
